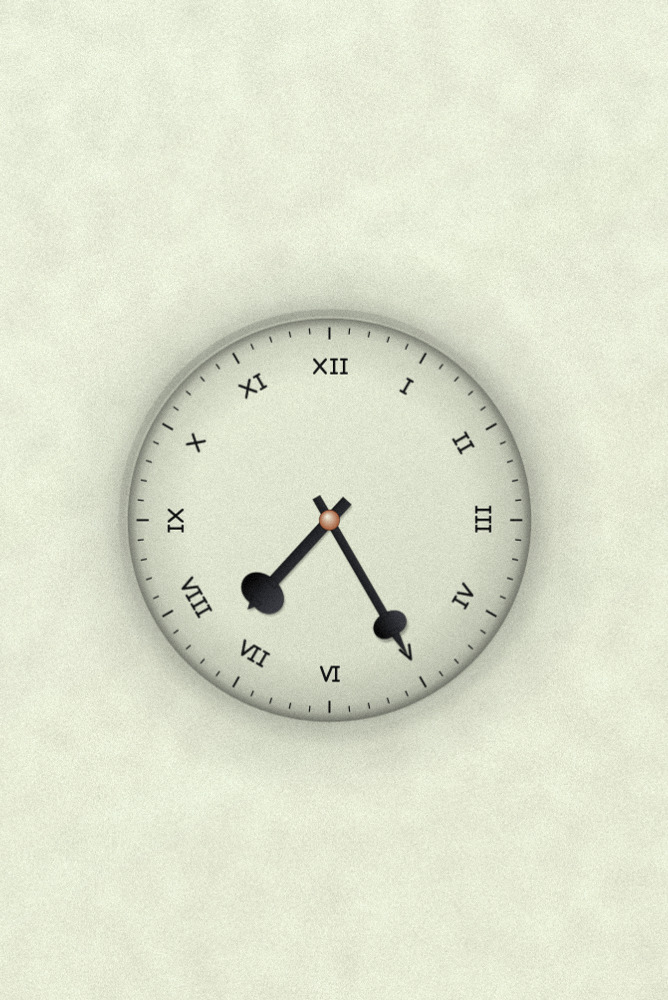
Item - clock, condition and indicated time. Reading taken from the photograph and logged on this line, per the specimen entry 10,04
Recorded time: 7,25
